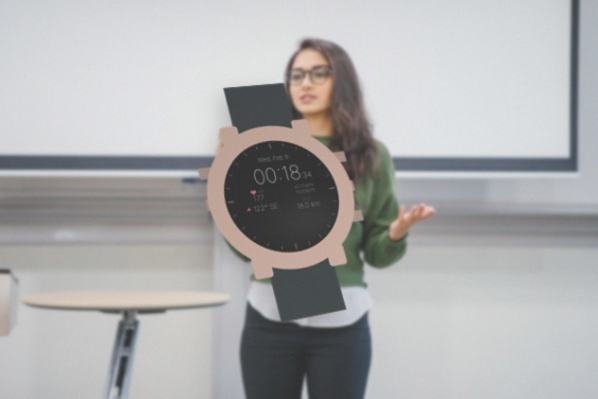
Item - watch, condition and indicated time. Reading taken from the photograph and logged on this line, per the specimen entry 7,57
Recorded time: 0,18
